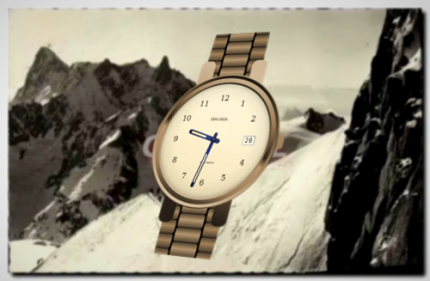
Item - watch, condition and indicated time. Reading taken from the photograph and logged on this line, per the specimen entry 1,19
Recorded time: 9,32
